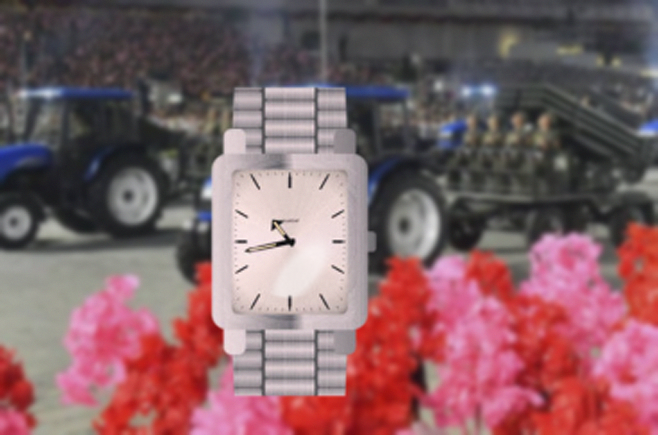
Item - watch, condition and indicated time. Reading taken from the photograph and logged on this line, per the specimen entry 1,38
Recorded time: 10,43
